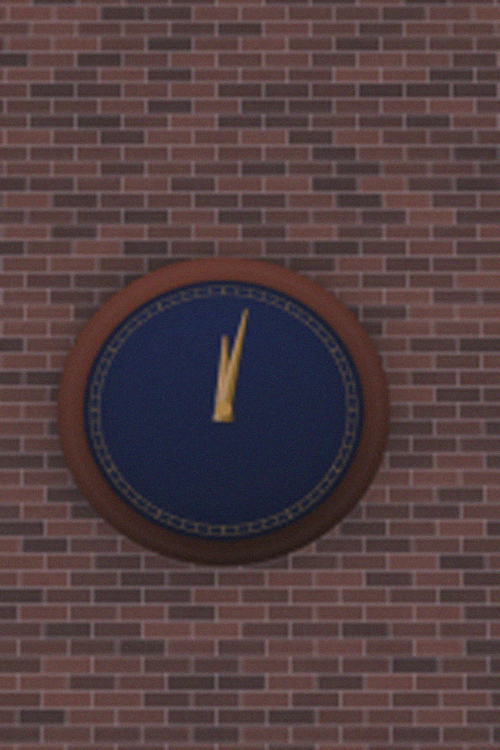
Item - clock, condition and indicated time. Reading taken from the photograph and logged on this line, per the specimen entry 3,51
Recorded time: 12,02
